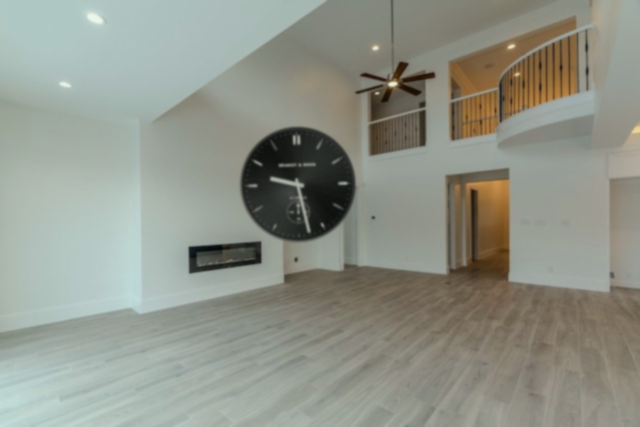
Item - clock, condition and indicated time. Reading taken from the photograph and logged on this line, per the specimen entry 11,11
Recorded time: 9,28
